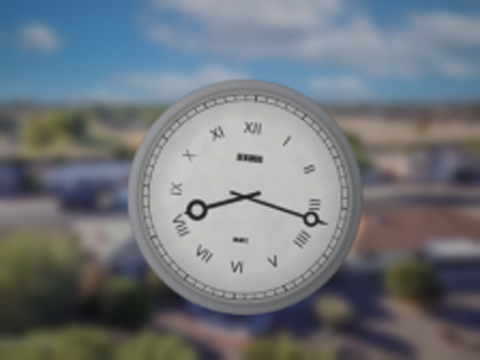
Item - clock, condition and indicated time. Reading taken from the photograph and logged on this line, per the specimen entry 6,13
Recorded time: 8,17
